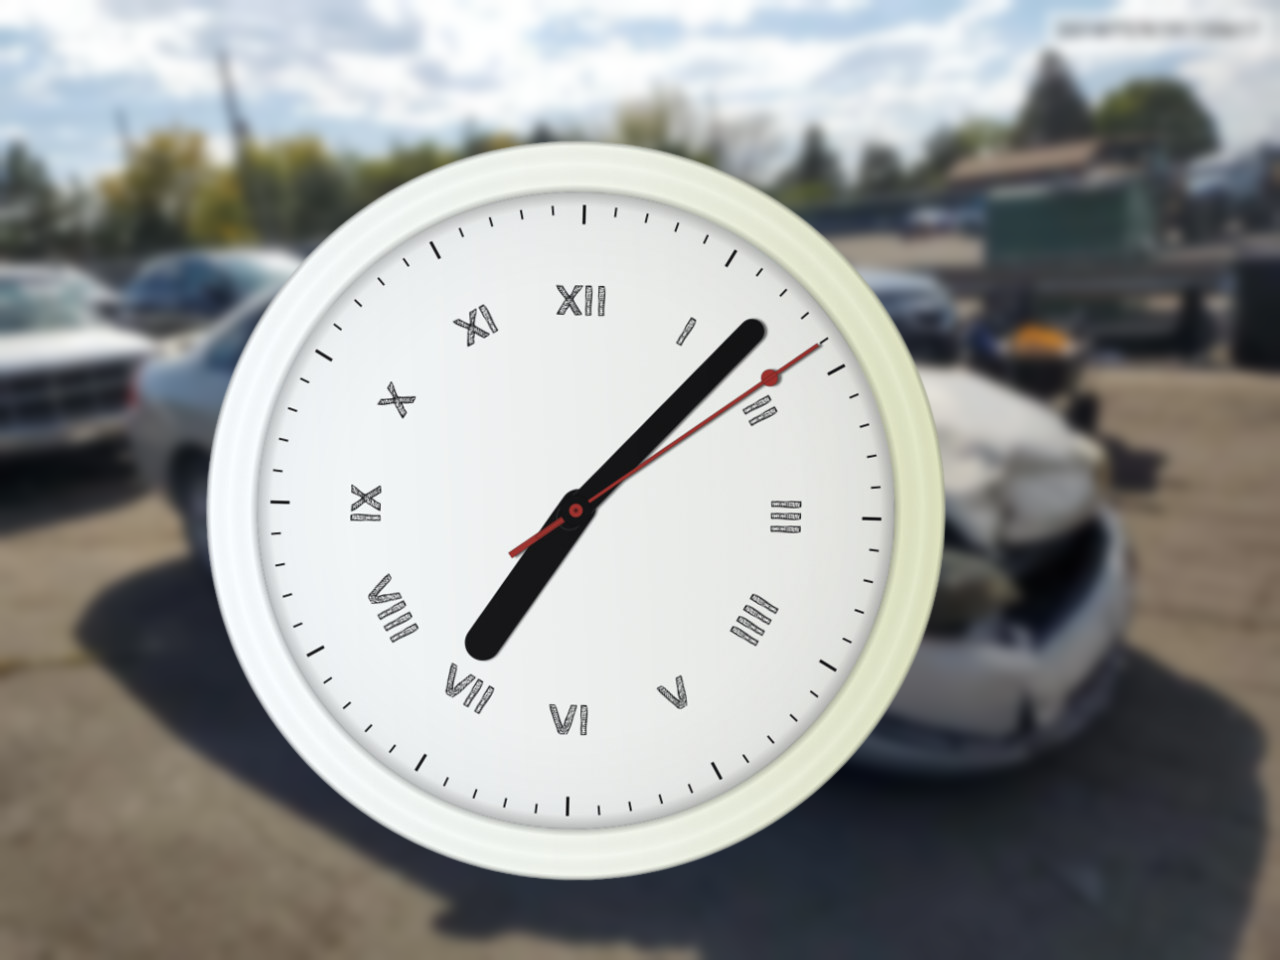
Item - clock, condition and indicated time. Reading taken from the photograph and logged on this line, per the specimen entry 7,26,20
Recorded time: 7,07,09
